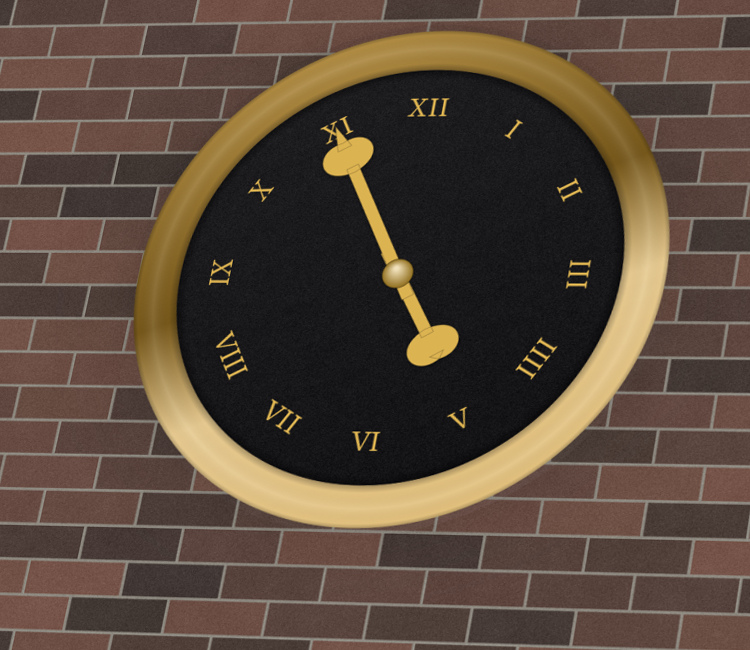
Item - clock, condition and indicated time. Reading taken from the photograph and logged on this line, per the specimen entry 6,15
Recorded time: 4,55
